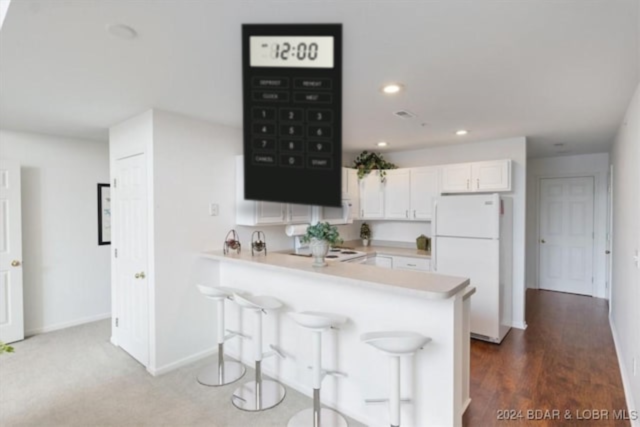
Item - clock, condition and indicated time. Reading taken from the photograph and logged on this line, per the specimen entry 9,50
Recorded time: 12,00
